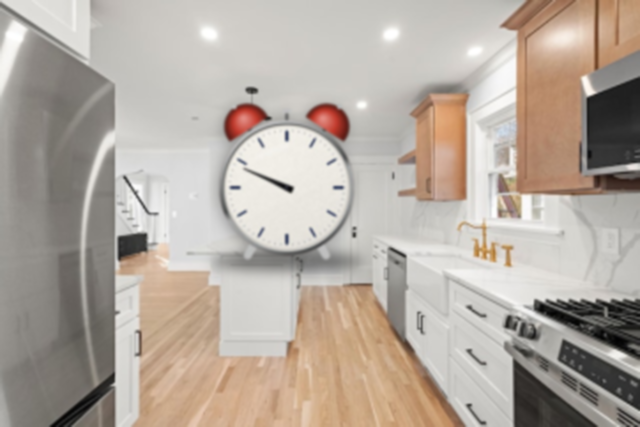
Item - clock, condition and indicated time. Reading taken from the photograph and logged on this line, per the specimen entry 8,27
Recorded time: 9,49
